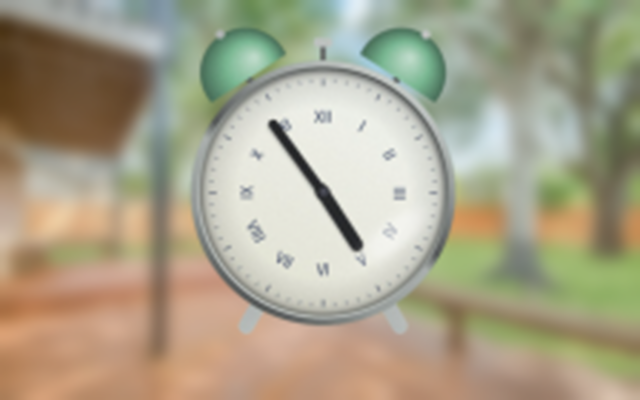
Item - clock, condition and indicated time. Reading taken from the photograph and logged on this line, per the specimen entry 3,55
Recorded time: 4,54
